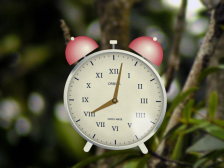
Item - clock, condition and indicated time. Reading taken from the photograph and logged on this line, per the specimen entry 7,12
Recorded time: 8,02
